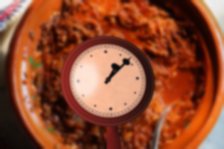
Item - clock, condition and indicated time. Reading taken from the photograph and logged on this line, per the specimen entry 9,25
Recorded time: 1,08
